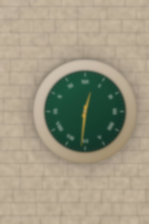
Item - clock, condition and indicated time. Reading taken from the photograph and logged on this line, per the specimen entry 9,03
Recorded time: 12,31
